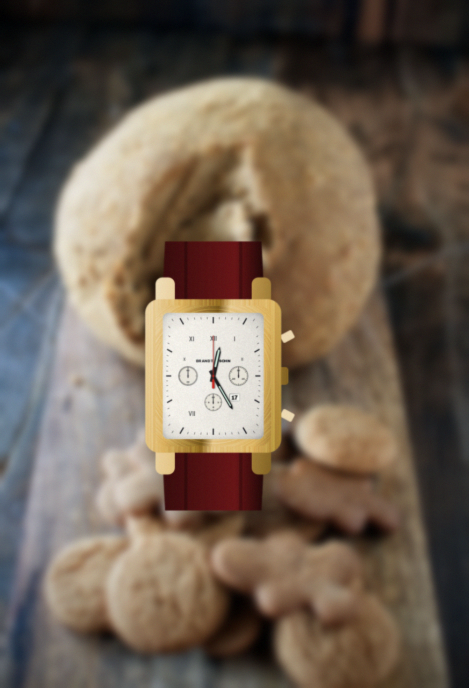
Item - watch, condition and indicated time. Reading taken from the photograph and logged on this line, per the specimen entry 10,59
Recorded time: 12,25
